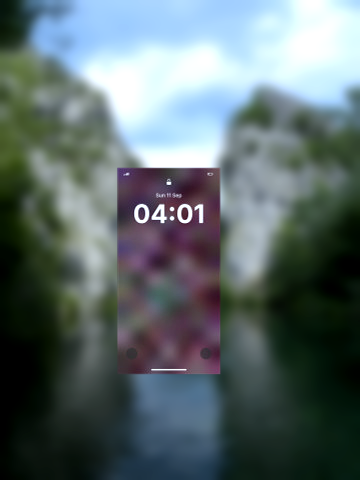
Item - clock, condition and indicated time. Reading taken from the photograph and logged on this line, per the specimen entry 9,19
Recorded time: 4,01
